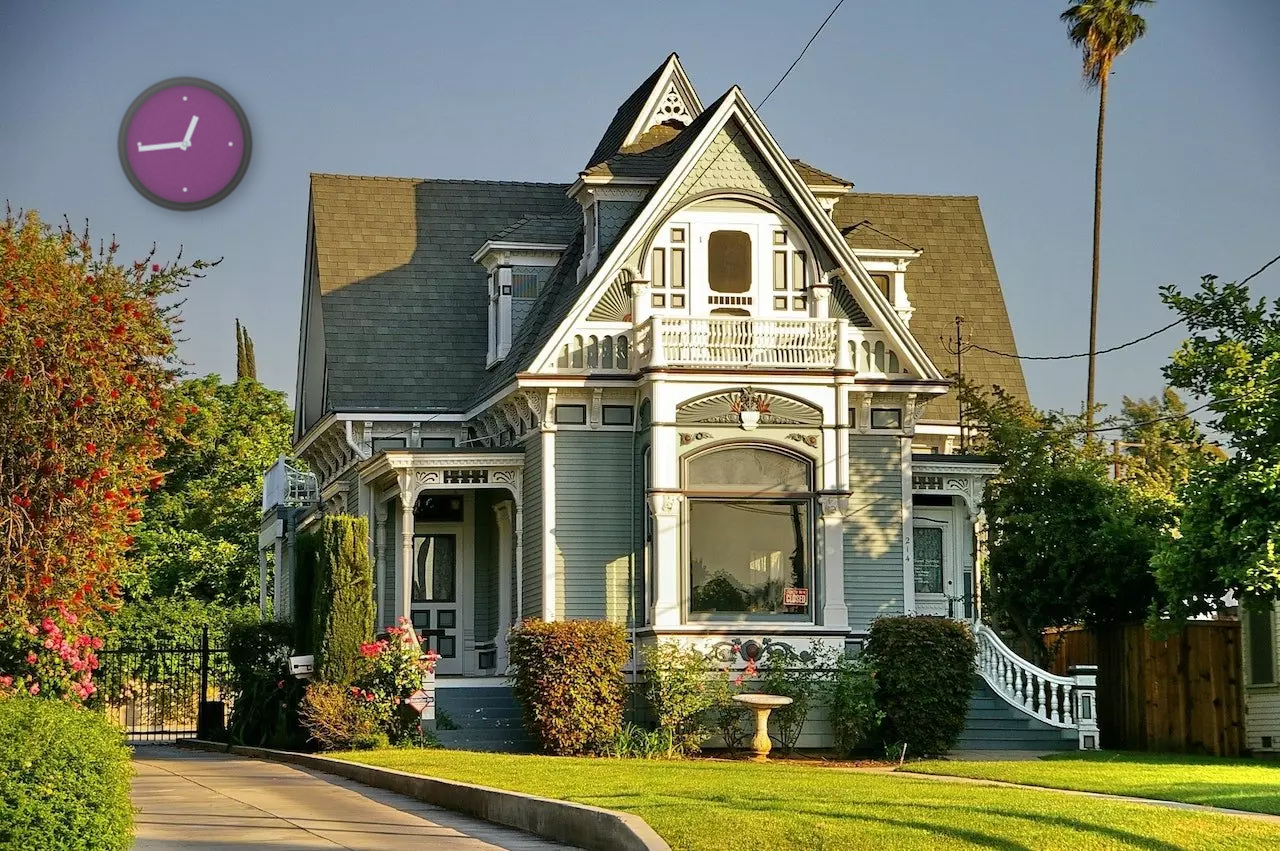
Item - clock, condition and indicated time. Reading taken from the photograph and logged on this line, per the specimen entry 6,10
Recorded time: 12,44
